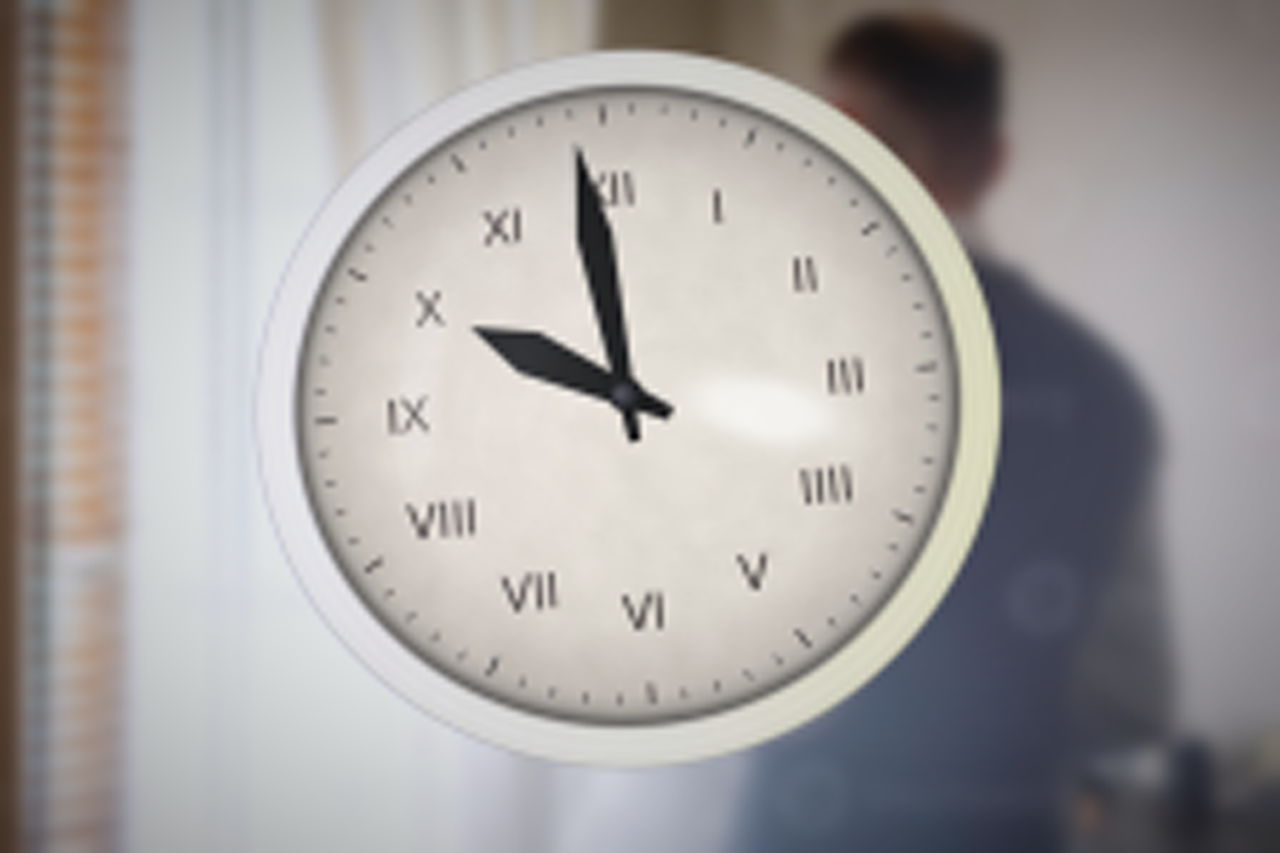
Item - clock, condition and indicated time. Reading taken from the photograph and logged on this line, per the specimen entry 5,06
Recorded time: 9,59
